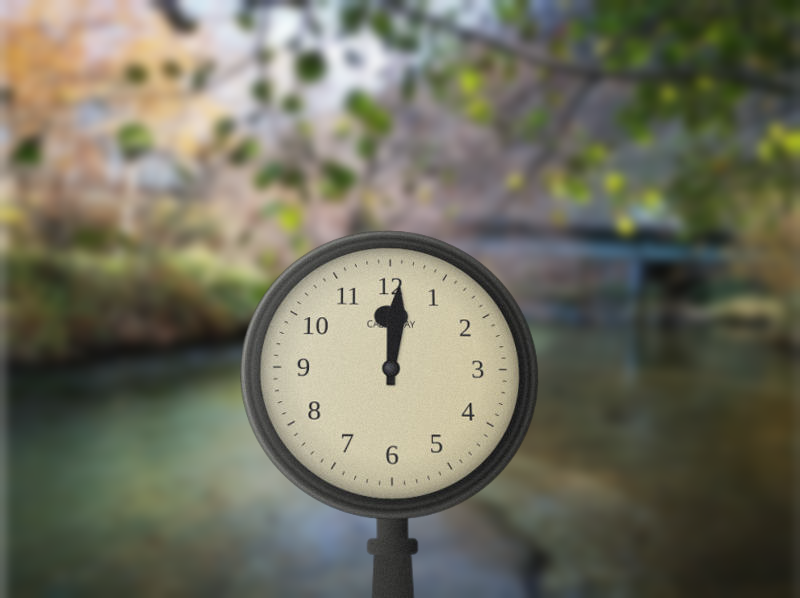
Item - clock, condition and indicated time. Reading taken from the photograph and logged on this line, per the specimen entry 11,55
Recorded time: 12,01
